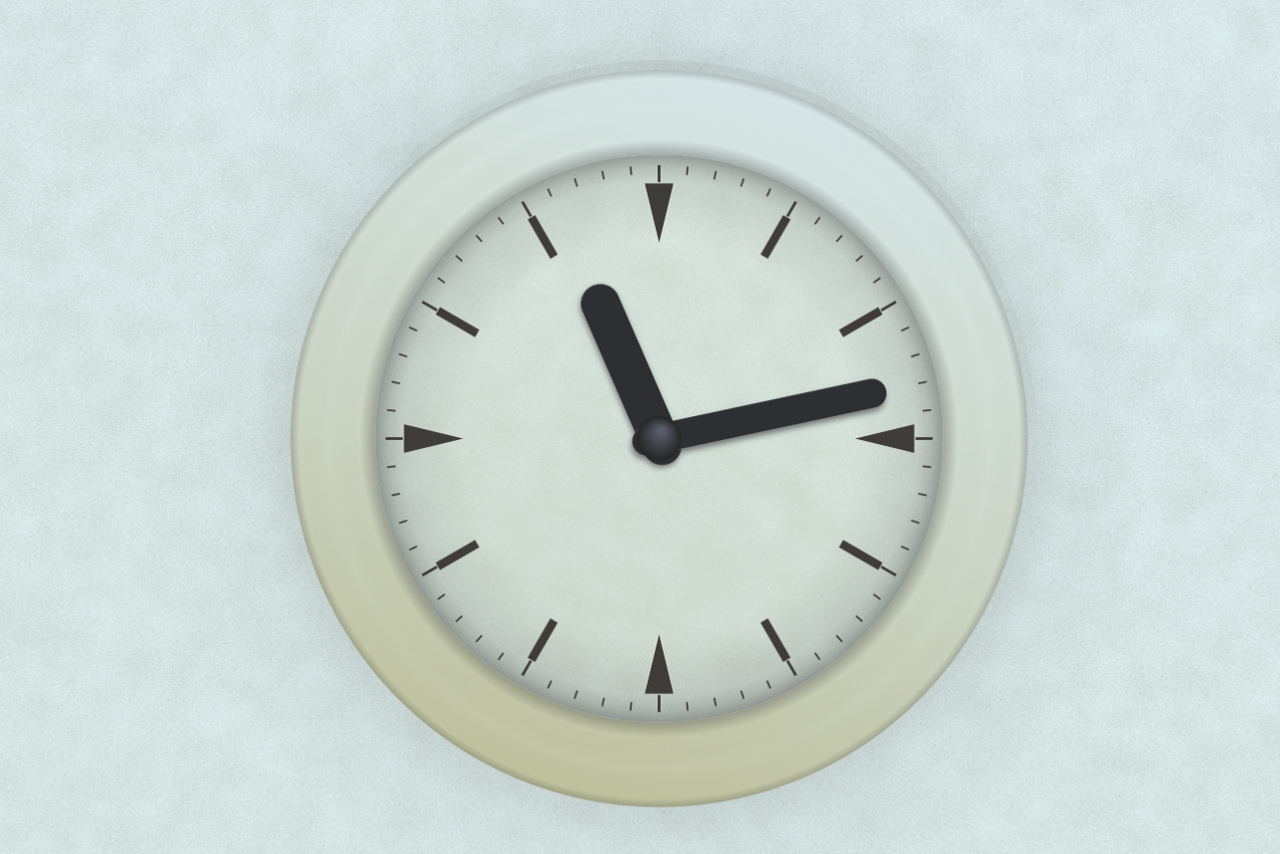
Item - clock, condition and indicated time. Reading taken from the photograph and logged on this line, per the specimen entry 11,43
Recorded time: 11,13
